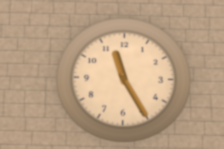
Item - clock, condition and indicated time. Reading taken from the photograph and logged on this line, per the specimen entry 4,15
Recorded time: 11,25
